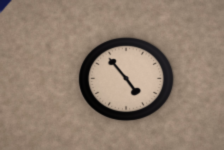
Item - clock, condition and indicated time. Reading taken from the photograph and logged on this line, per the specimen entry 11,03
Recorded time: 4,54
